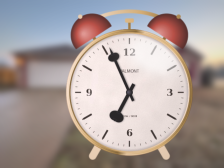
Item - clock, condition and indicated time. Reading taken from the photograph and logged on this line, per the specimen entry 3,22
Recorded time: 6,56
